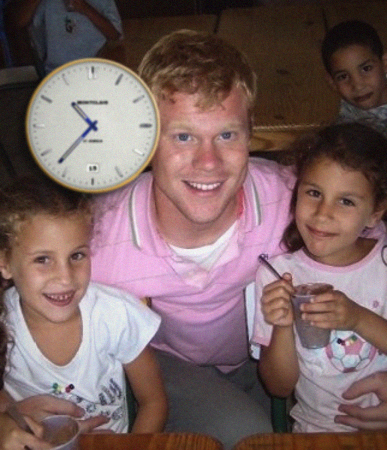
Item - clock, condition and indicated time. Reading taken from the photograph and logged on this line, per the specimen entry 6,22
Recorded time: 10,37
